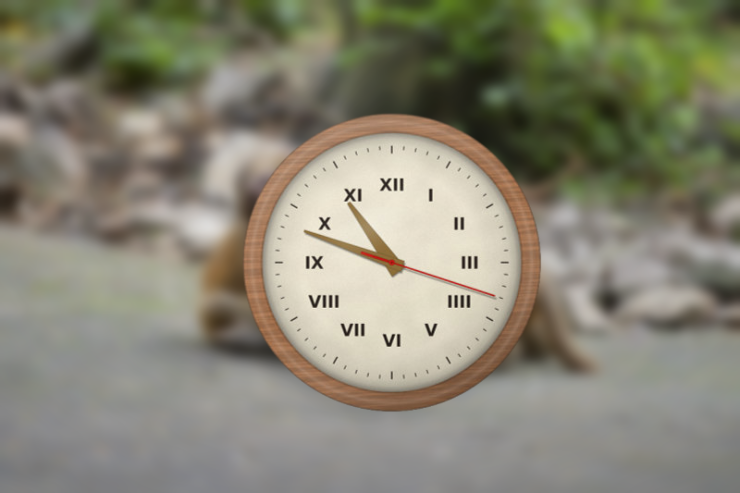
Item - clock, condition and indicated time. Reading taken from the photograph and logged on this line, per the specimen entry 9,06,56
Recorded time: 10,48,18
